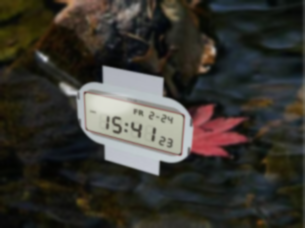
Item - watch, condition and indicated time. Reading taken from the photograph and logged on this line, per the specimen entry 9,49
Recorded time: 15,41
